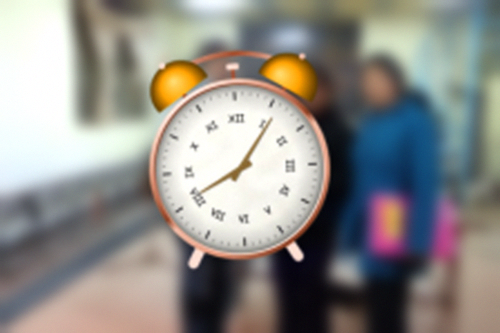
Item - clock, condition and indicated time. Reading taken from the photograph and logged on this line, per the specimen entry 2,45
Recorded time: 8,06
